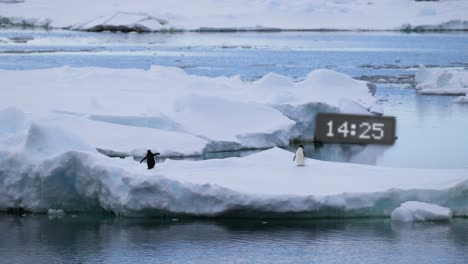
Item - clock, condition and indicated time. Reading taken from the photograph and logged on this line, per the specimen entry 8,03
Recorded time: 14,25
